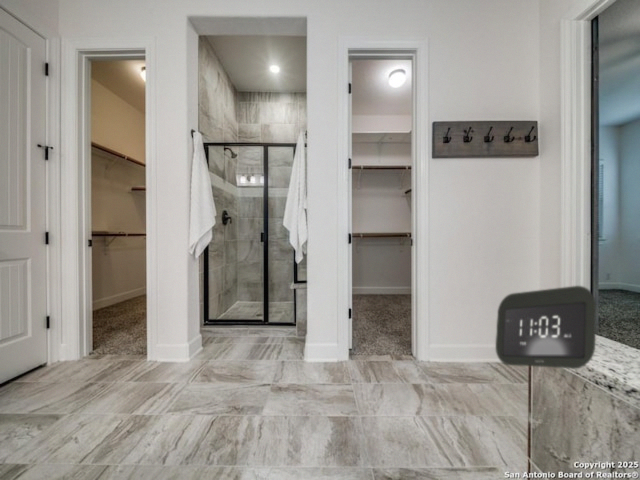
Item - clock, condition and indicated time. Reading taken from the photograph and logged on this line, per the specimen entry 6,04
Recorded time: 11,03
